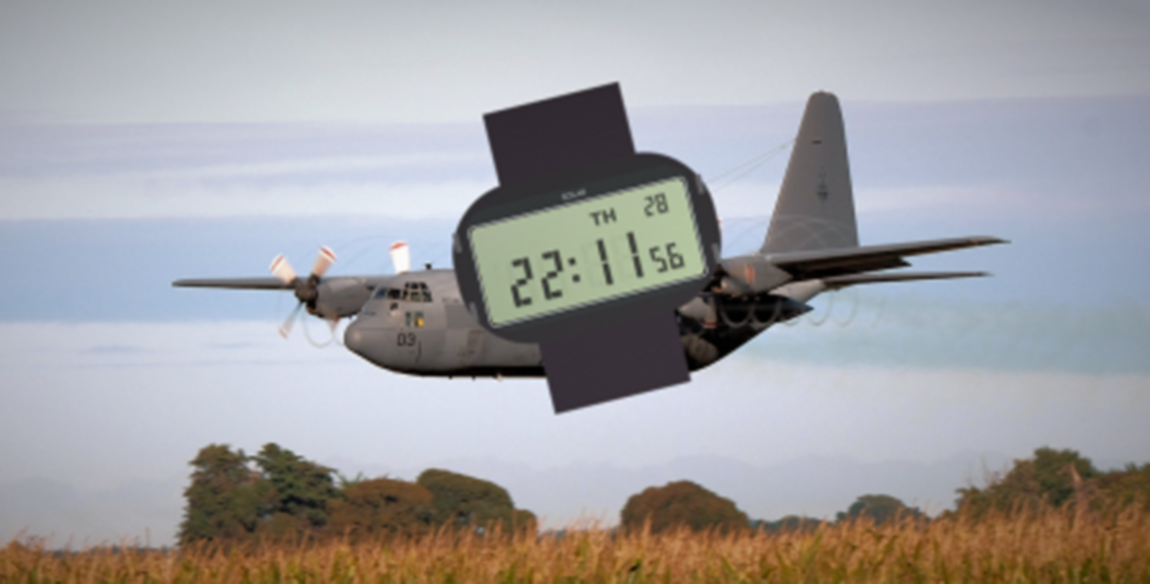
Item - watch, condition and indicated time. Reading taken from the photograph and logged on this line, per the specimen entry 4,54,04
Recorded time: 22,11,56
